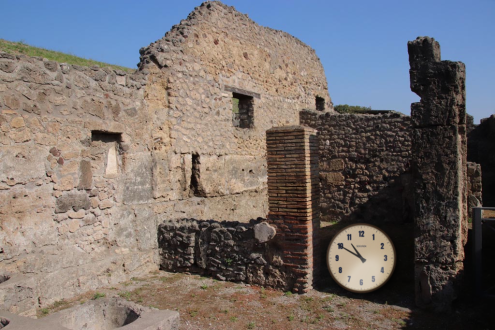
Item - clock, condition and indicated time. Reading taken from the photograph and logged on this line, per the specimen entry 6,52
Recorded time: 10,50
